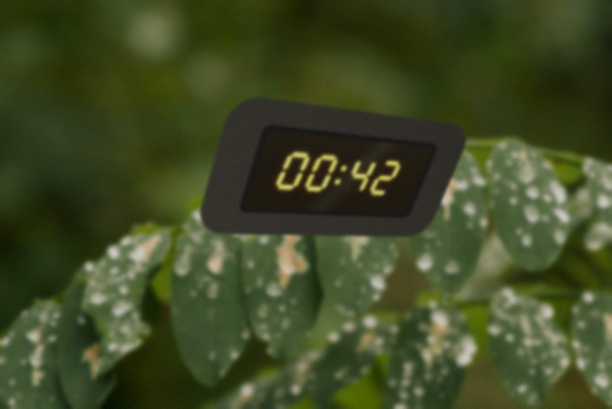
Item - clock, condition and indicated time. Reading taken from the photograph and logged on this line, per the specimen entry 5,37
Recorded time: 0,42
